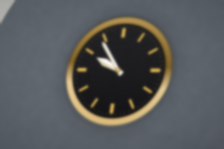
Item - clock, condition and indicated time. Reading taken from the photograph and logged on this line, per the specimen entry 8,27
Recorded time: 9,54
